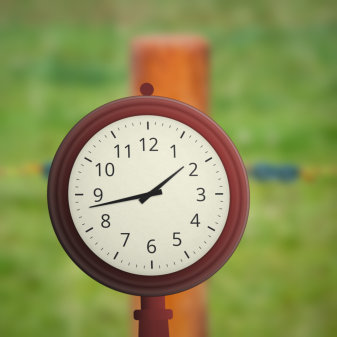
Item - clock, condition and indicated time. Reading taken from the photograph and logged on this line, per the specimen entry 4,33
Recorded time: 1,43
